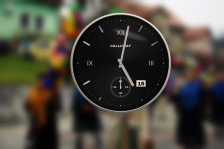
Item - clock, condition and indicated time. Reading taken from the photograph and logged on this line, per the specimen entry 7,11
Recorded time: 5,02
